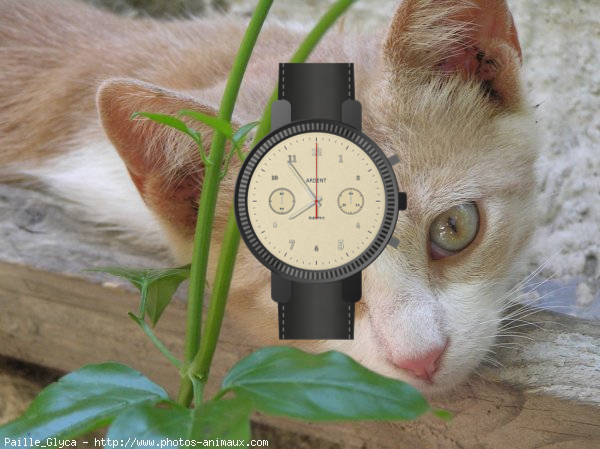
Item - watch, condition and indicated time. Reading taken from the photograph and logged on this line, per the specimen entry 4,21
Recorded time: 7,54
